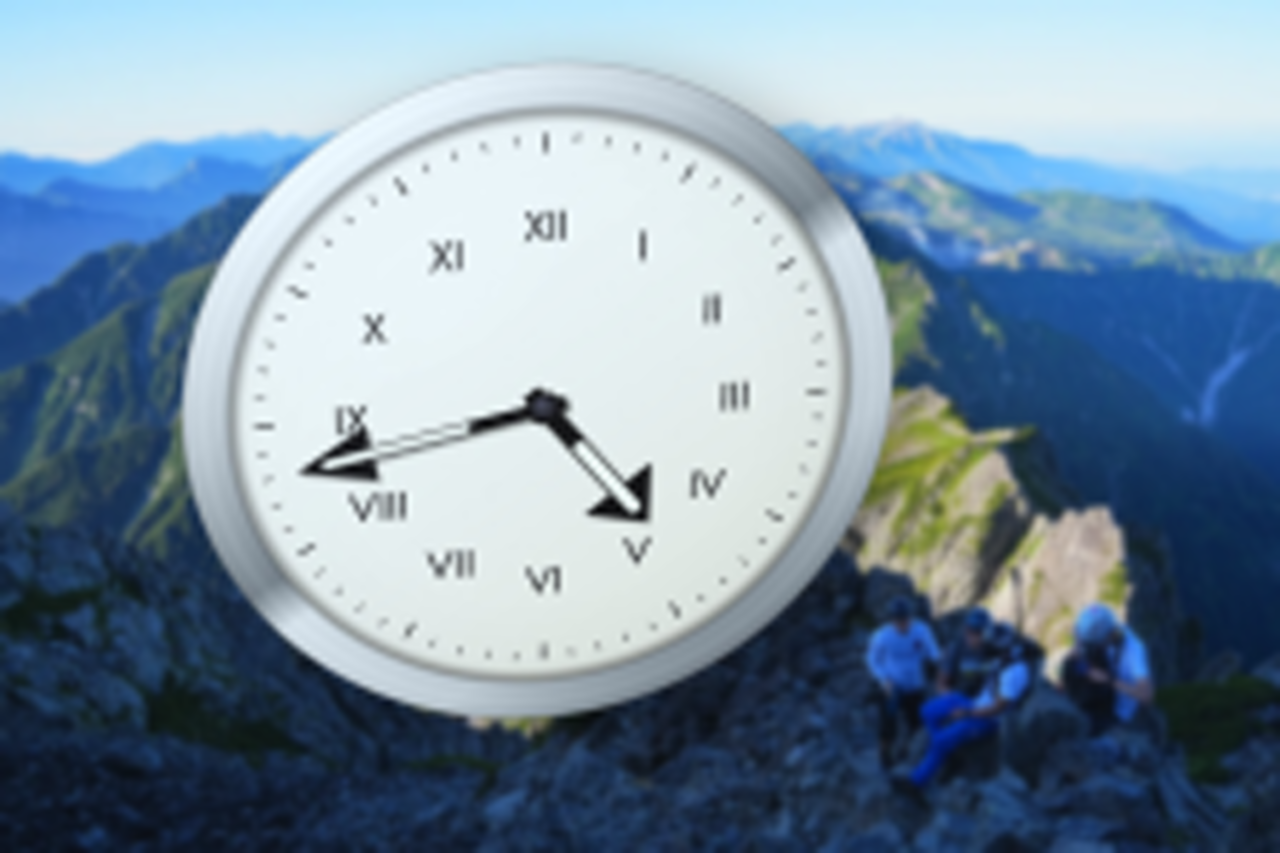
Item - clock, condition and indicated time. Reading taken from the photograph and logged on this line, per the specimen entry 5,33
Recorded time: 4,43
